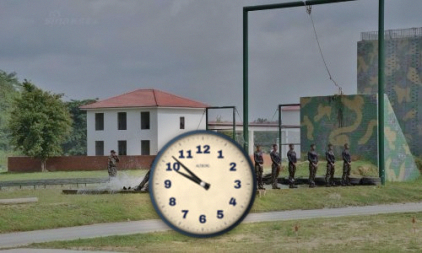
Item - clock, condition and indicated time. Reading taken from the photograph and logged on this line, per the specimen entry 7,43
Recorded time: 9,52
